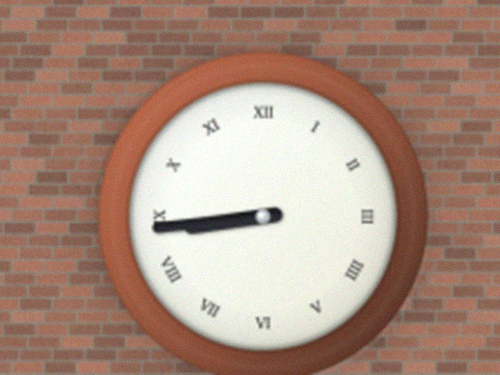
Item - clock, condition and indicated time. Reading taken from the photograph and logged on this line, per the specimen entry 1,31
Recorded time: 8,44
